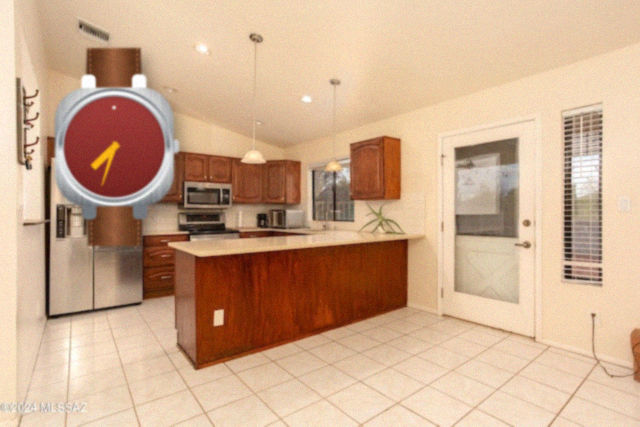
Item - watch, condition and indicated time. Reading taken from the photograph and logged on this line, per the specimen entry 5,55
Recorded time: 7,33
